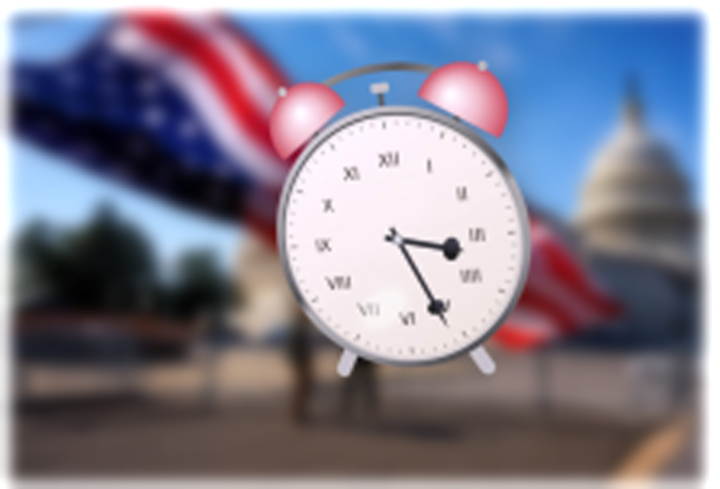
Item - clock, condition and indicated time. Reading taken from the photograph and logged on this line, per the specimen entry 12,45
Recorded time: 3,26
